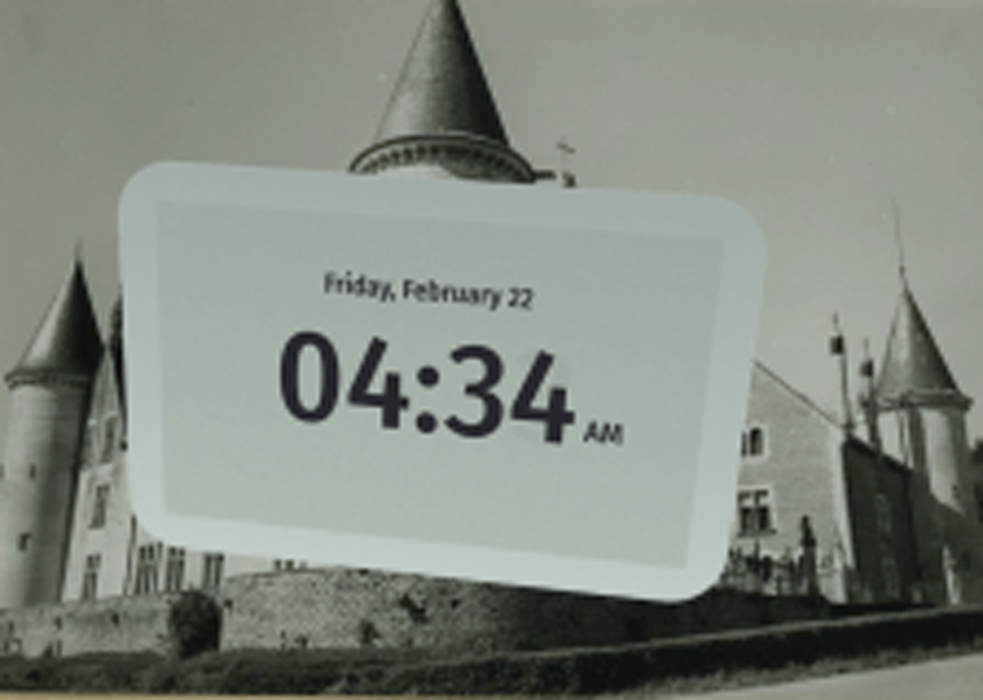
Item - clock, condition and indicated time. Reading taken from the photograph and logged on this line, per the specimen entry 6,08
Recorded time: 4,34
